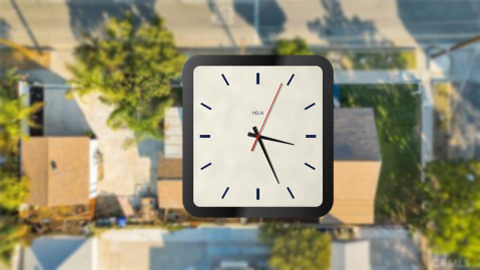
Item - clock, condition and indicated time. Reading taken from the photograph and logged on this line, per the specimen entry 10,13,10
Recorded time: 3,26,04
